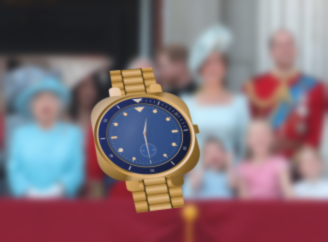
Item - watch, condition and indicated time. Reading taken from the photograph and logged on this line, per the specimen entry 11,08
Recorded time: 12,30
